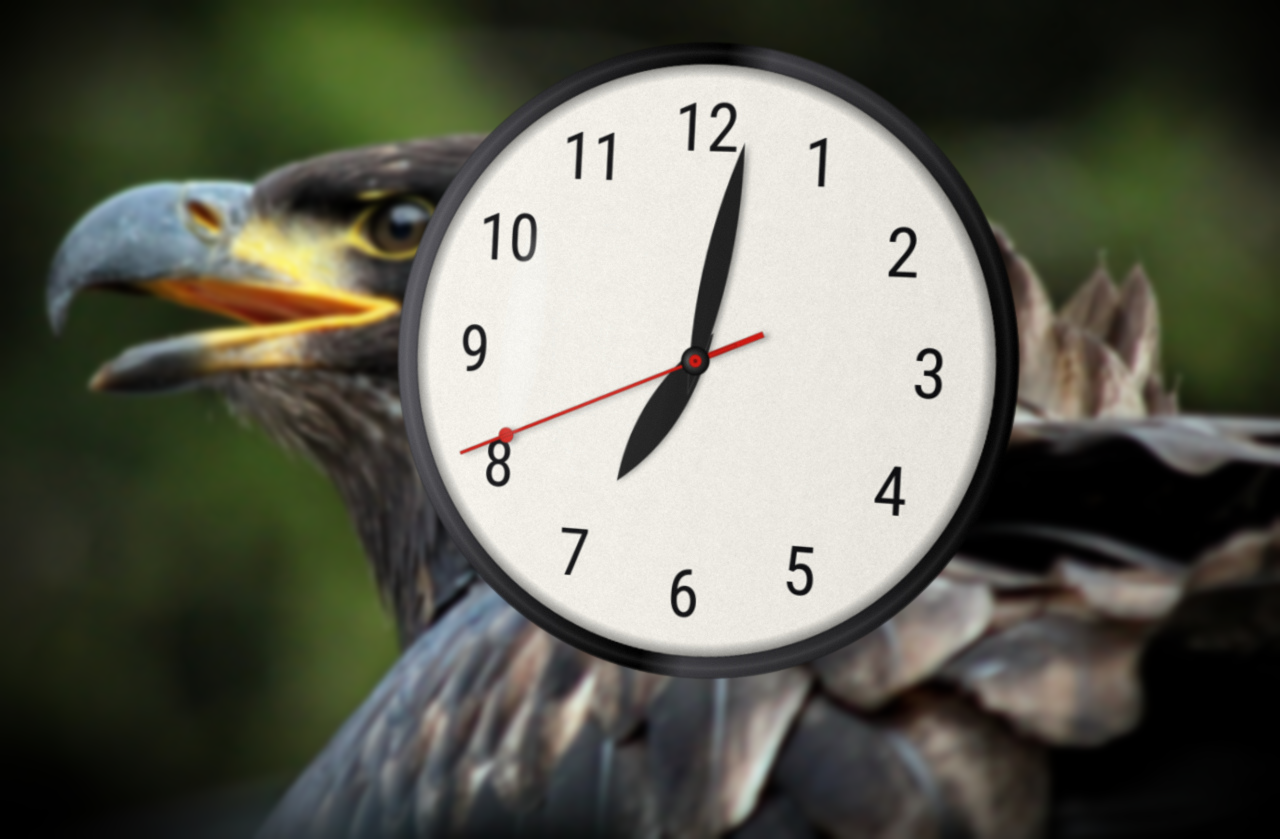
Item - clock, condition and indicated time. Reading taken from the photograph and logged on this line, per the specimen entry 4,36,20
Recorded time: 7,01,41
